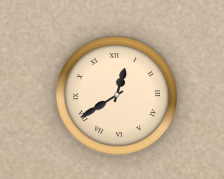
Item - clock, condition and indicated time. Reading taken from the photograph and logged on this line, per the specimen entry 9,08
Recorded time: 12,40
